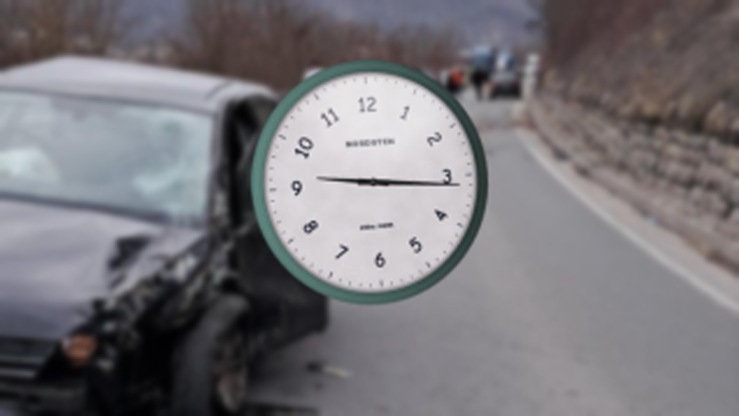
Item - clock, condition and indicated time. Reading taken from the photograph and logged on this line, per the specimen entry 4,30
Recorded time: 9,16
